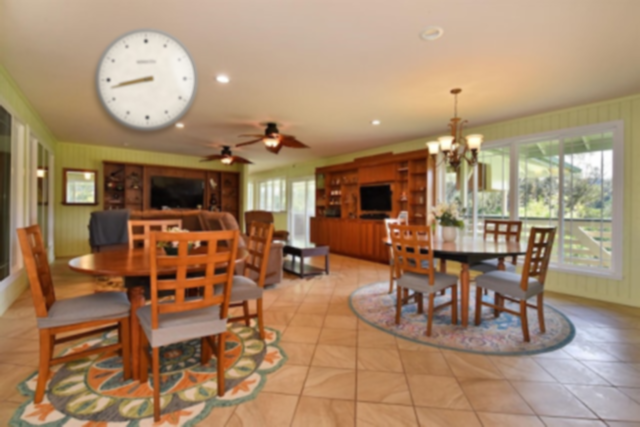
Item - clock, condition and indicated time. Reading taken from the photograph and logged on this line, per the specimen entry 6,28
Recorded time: 8,43
